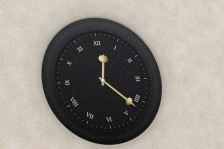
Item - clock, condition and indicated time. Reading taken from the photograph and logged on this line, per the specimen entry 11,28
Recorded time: 12,22
